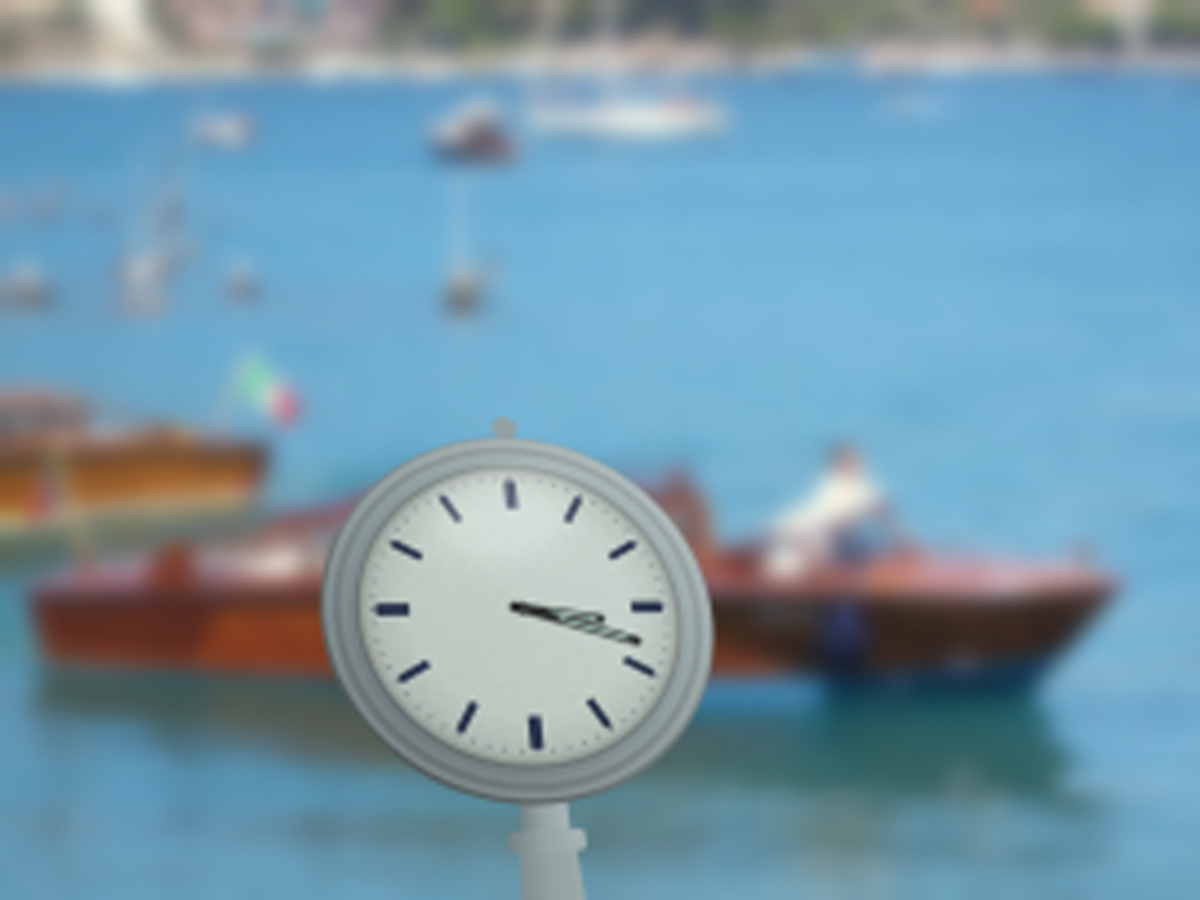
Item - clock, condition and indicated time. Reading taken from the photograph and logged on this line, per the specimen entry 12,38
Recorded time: 3,18
